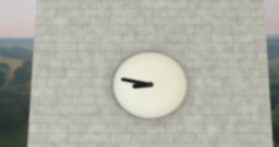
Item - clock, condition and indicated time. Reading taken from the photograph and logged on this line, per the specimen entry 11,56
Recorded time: 8,47
